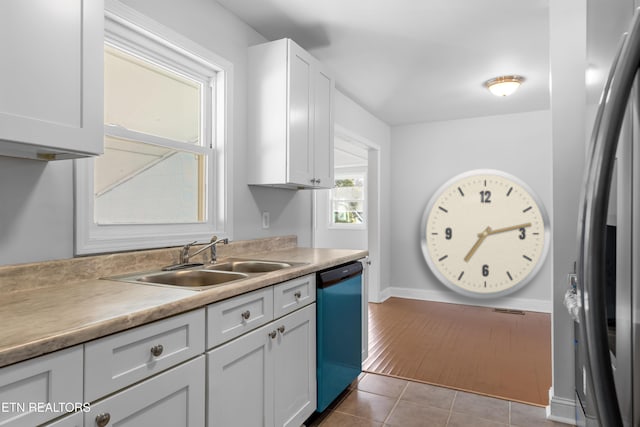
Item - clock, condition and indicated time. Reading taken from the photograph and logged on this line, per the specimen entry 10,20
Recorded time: 7,13
